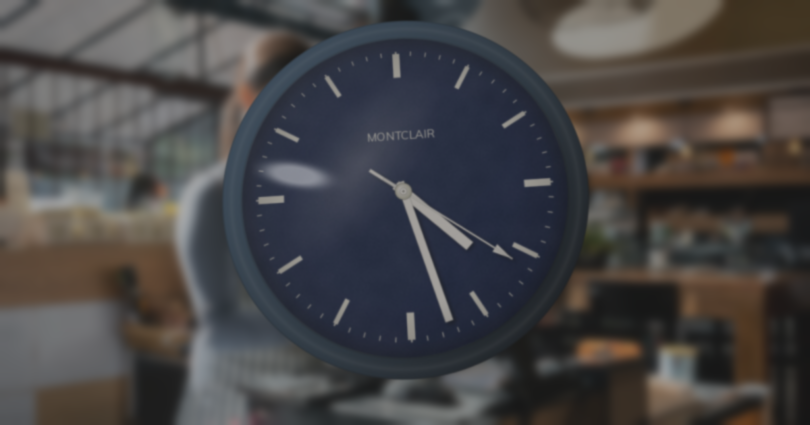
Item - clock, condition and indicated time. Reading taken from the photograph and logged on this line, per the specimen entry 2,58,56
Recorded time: 4,27,21
